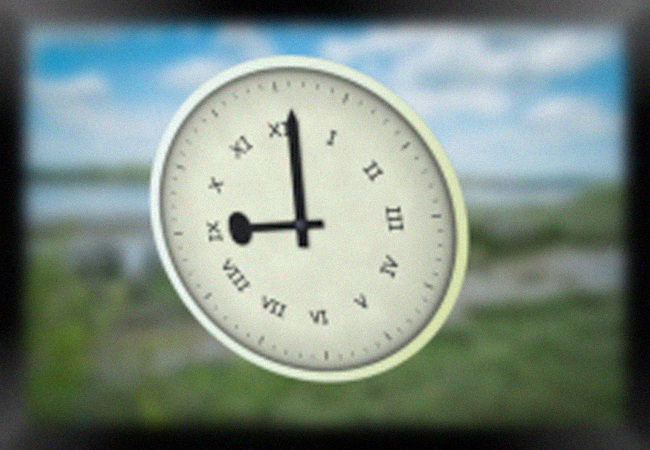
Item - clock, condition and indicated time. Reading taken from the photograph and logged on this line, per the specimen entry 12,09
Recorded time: 9,01
